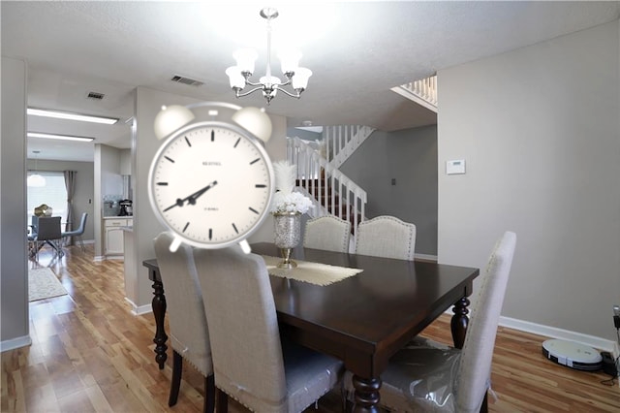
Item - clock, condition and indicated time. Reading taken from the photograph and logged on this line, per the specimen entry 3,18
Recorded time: 7,40
